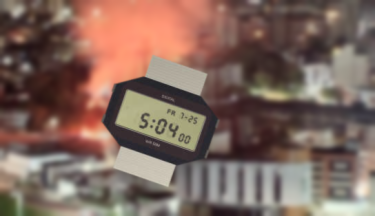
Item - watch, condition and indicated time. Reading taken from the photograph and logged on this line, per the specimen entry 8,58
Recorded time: 5,04
